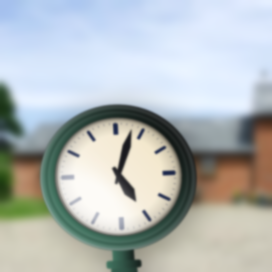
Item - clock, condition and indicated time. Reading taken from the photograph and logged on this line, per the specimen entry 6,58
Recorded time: 5,03
